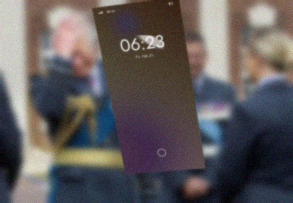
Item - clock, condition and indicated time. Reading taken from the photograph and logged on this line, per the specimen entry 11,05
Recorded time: 6,23
